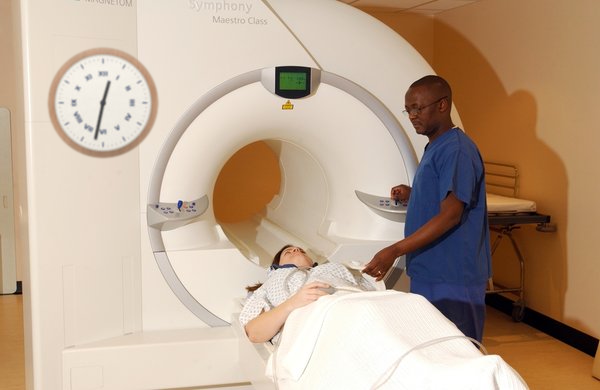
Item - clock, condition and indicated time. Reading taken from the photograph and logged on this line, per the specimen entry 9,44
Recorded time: 12,32
